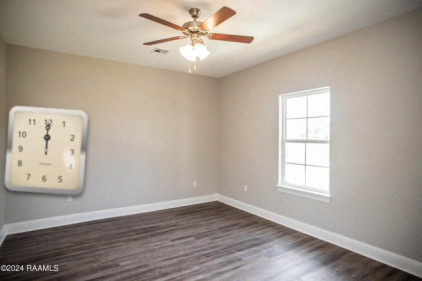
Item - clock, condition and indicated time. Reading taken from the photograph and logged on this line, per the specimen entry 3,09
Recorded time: 12,00
